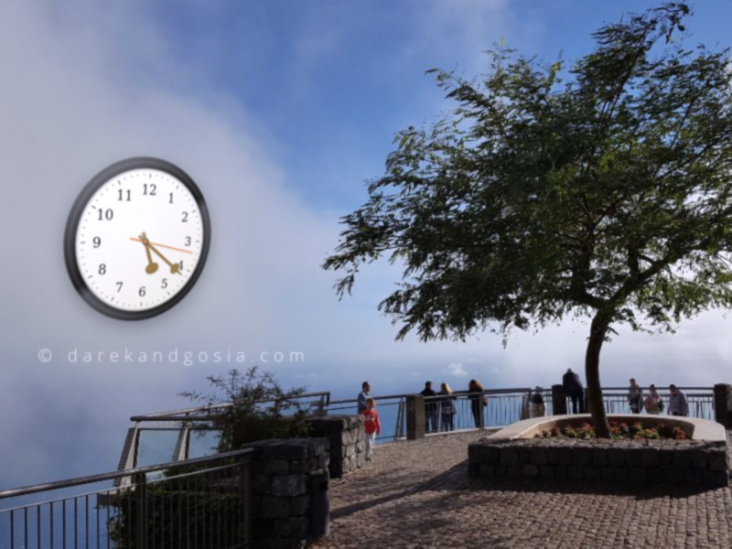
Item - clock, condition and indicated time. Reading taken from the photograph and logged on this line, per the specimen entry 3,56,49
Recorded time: 5,21,17
